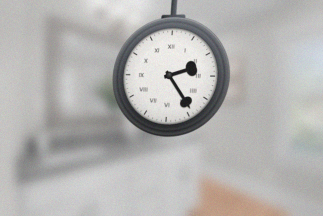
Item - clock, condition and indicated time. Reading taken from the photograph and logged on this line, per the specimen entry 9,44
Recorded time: 2,24
